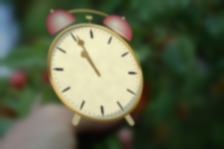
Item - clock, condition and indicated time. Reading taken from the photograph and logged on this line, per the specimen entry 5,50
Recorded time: 10,56
